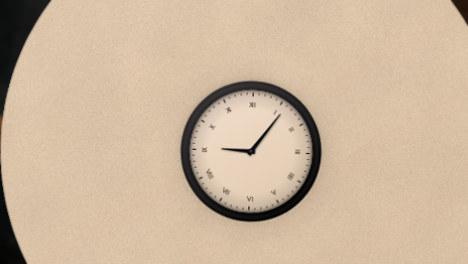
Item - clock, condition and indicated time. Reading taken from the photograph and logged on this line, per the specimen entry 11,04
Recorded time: 9,06
